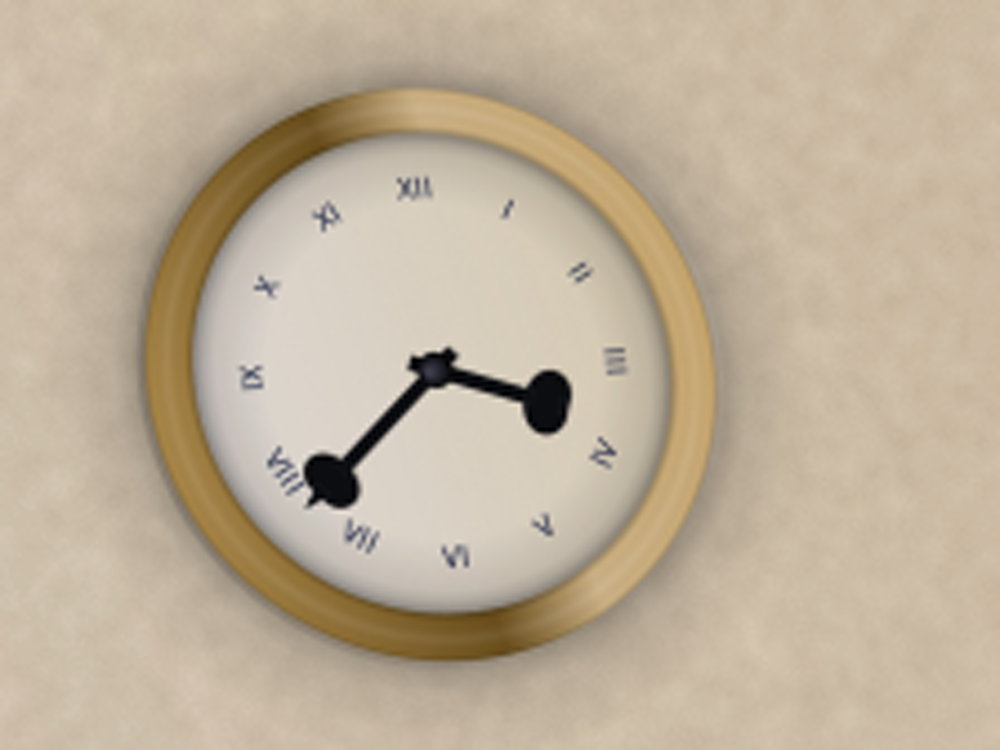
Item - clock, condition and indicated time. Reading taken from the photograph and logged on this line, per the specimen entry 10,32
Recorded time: 3,38
